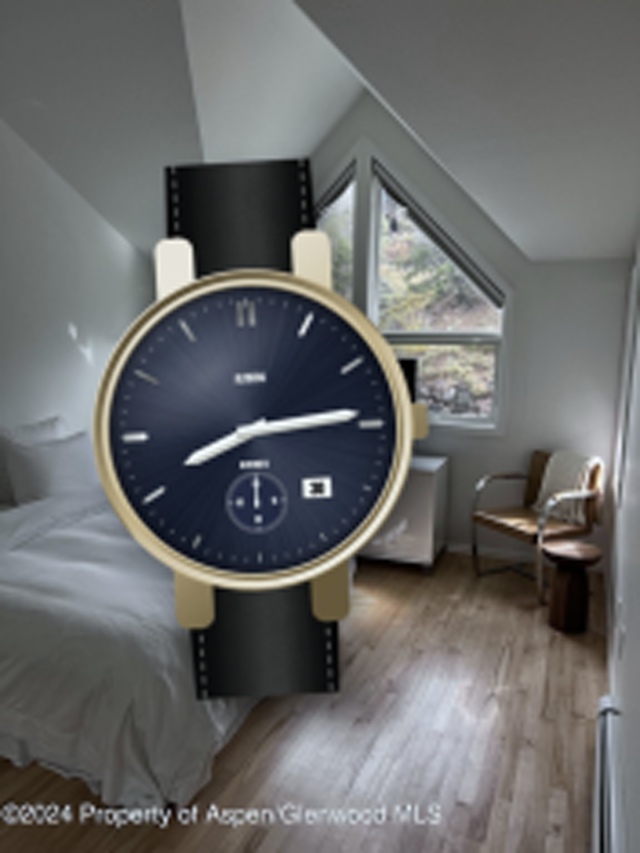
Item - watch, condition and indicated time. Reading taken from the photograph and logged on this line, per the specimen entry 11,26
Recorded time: 8,14
